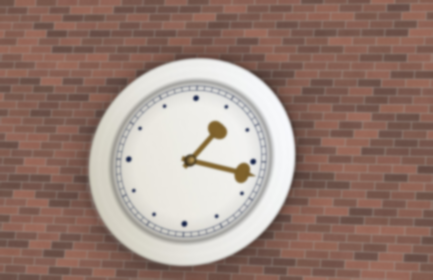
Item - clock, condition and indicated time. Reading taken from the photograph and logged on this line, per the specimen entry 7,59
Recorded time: 1,17
